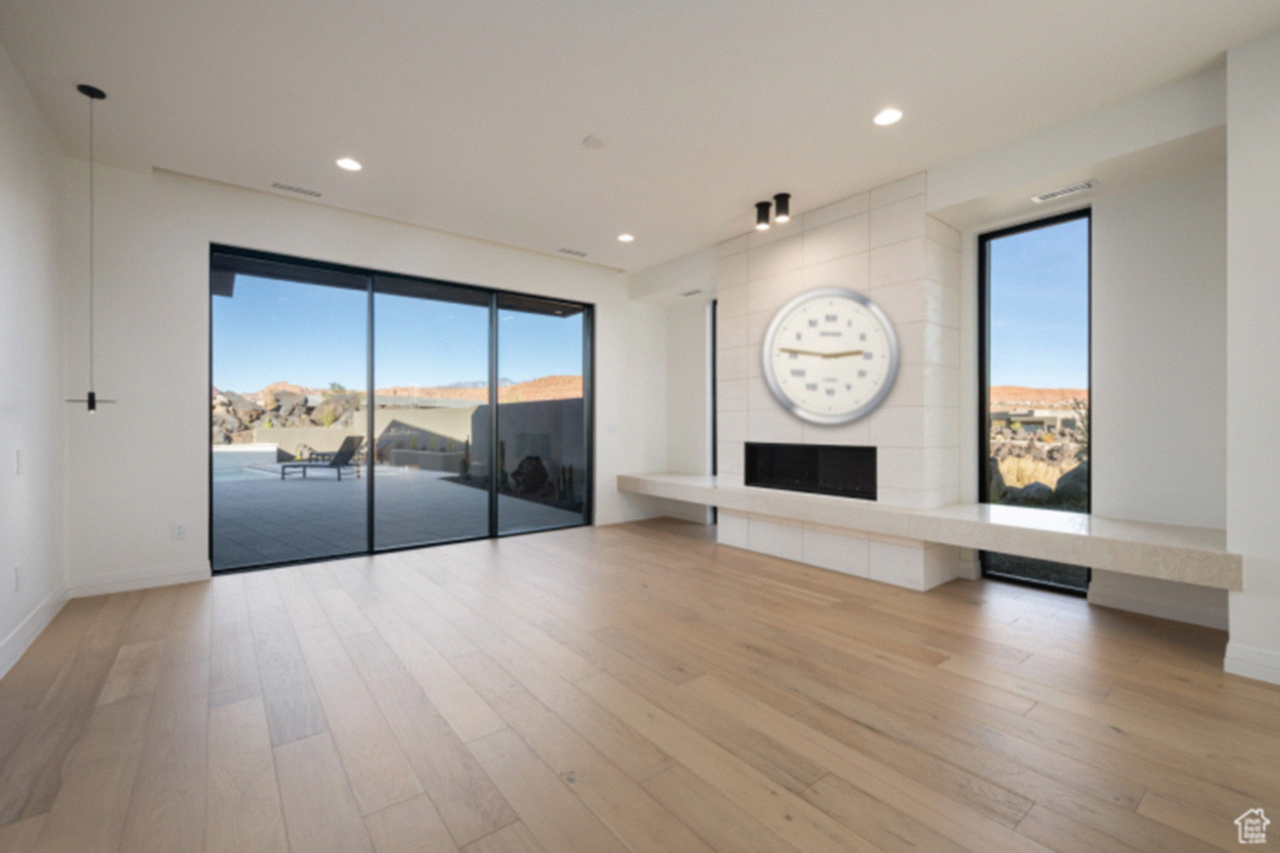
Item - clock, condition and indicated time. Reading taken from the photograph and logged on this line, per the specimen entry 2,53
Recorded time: 2,46
